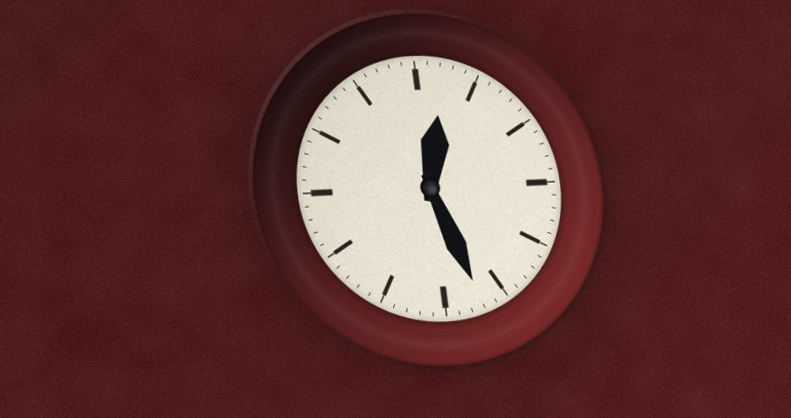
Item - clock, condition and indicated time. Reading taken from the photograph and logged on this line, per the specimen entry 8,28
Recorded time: 12,27
